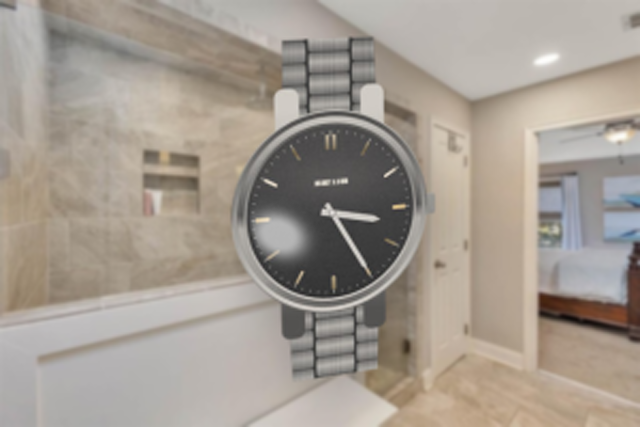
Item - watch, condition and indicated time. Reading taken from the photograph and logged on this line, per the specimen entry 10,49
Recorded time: 3,25
